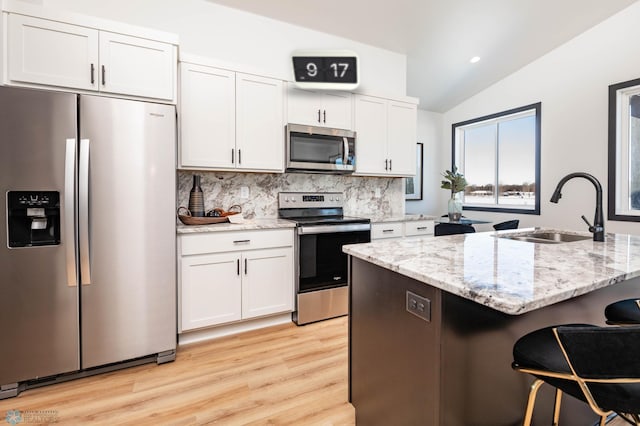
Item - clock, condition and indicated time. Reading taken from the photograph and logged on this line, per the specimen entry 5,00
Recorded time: 9,17
